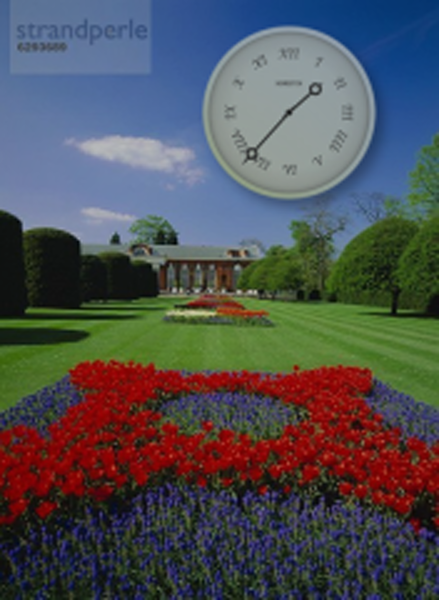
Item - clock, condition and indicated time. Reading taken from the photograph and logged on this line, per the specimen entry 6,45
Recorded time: 1,37
